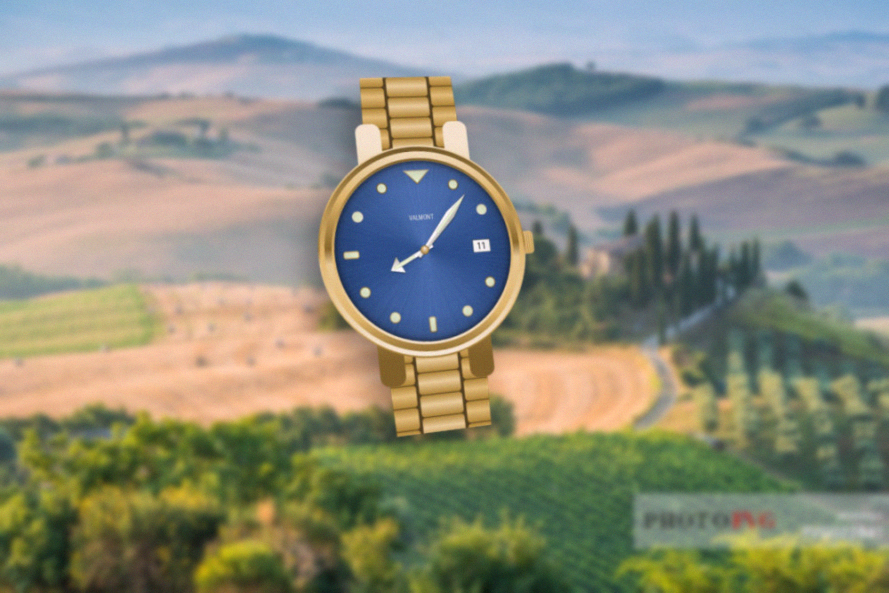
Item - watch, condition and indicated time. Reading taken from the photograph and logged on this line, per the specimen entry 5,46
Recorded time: 8,07
